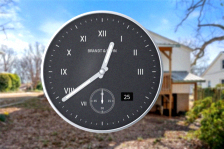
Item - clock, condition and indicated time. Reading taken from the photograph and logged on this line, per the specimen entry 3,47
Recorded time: 12,39
